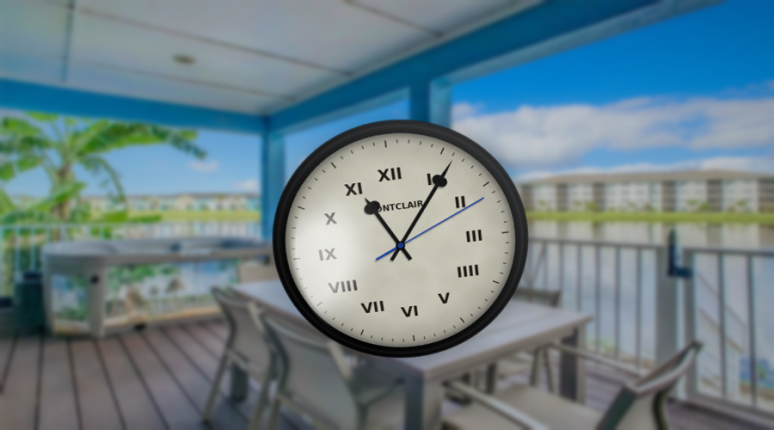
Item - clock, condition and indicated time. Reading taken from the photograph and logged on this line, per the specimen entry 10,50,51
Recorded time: 11,06,11
